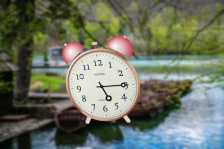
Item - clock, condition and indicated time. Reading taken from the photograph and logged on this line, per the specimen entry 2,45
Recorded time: 5,15
